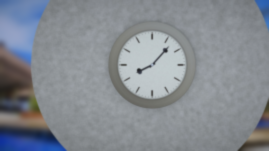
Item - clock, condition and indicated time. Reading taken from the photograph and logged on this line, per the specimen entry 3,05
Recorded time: 8,07
